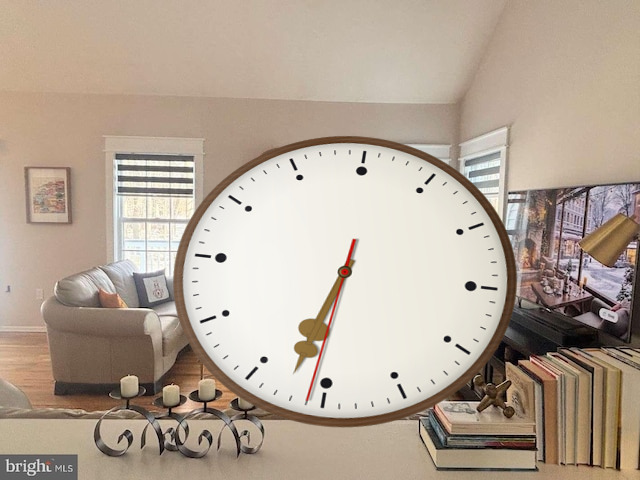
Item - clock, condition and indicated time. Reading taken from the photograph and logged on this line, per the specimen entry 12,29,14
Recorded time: 6,32,31
